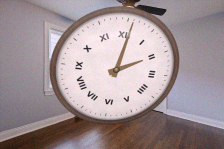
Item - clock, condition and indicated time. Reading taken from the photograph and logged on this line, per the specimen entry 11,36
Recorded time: 2,01
